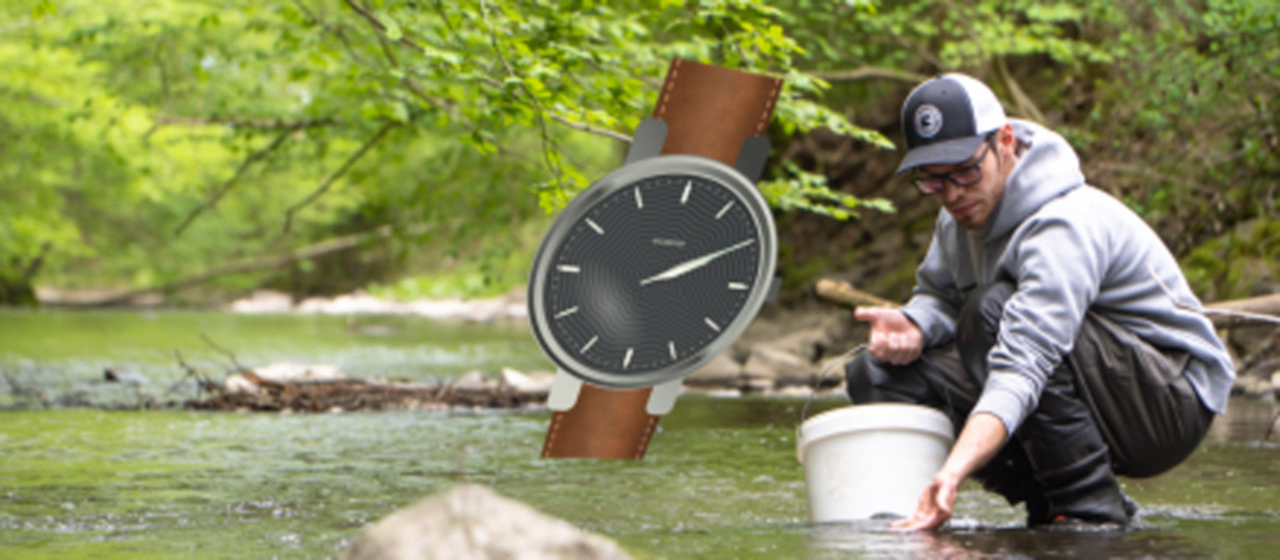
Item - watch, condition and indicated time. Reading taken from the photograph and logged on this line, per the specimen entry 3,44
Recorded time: 2,10
